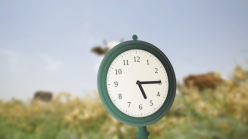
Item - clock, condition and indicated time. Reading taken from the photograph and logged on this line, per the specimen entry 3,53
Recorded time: 5,15
